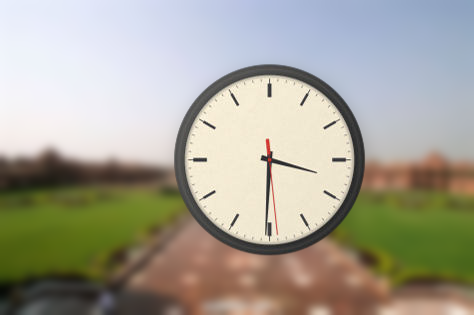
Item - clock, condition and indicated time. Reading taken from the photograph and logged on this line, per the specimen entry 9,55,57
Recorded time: 3,30,29
